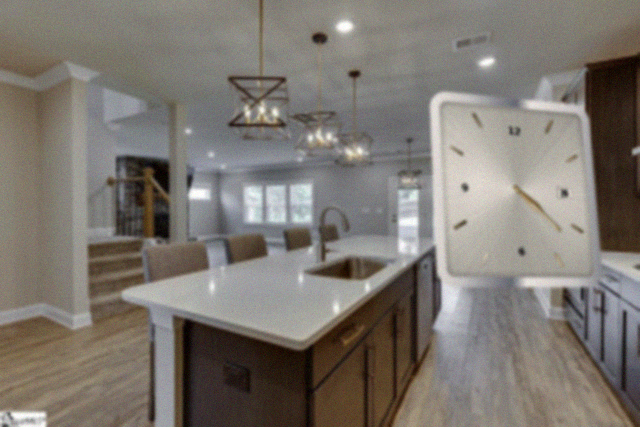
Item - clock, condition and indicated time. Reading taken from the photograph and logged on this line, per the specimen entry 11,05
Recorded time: 4,22
